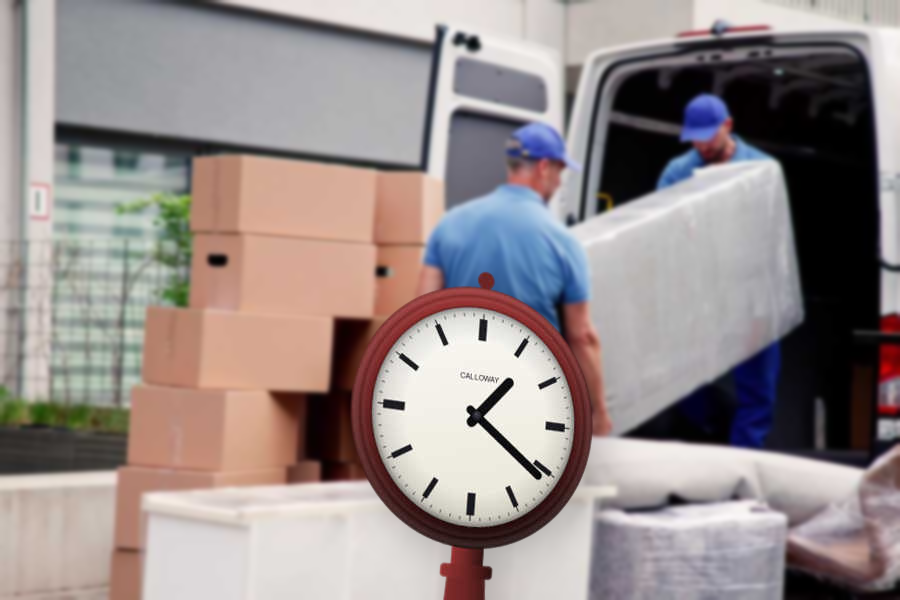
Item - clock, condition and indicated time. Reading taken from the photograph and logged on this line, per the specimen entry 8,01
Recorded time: 1,21
